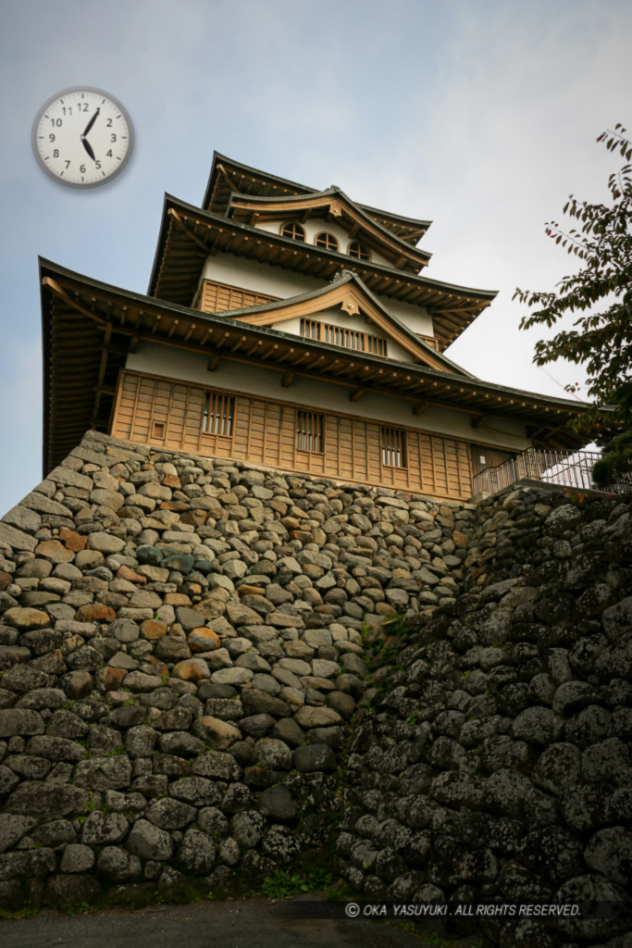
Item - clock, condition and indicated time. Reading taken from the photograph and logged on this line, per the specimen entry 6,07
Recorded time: 5,05
